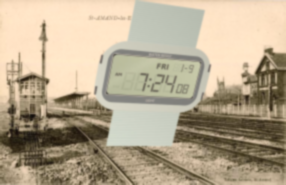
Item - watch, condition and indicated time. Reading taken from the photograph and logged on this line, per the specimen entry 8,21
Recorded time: 7,24
